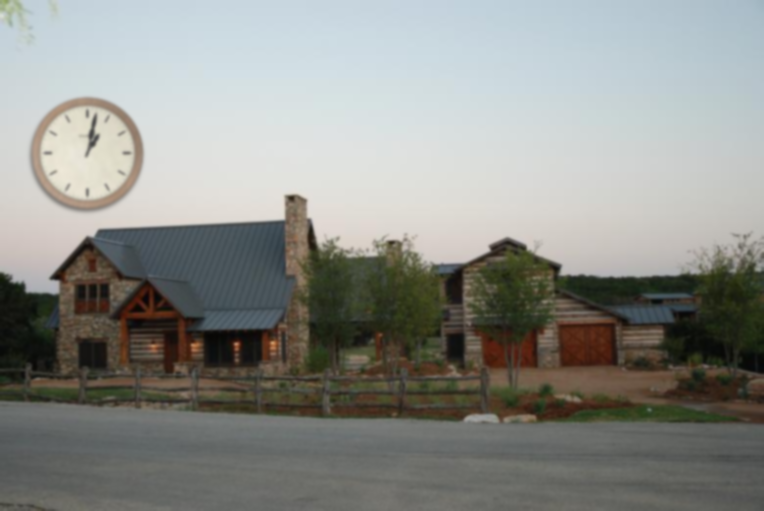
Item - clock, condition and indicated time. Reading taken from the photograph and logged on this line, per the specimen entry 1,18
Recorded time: 1,02
